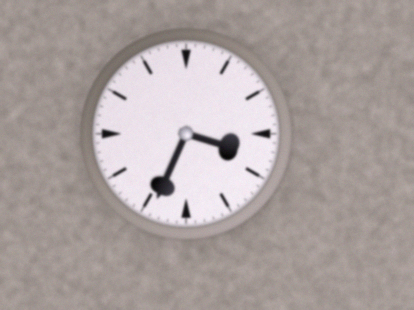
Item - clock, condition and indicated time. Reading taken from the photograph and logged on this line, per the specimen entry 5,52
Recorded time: 3,34
